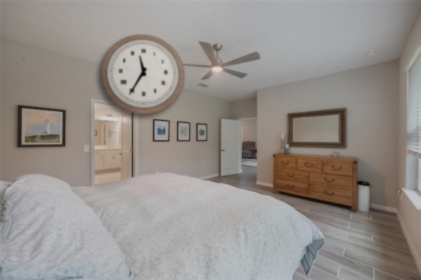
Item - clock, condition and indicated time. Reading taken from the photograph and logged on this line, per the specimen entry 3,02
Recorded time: 11,35
